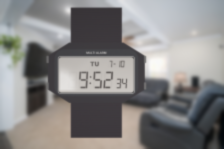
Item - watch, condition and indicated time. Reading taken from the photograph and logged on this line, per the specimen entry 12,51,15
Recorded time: 9,52,34
